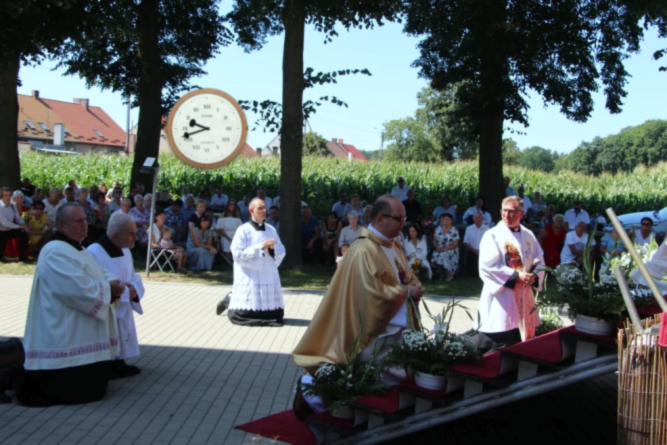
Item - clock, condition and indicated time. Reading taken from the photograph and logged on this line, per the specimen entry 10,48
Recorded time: 9,42
